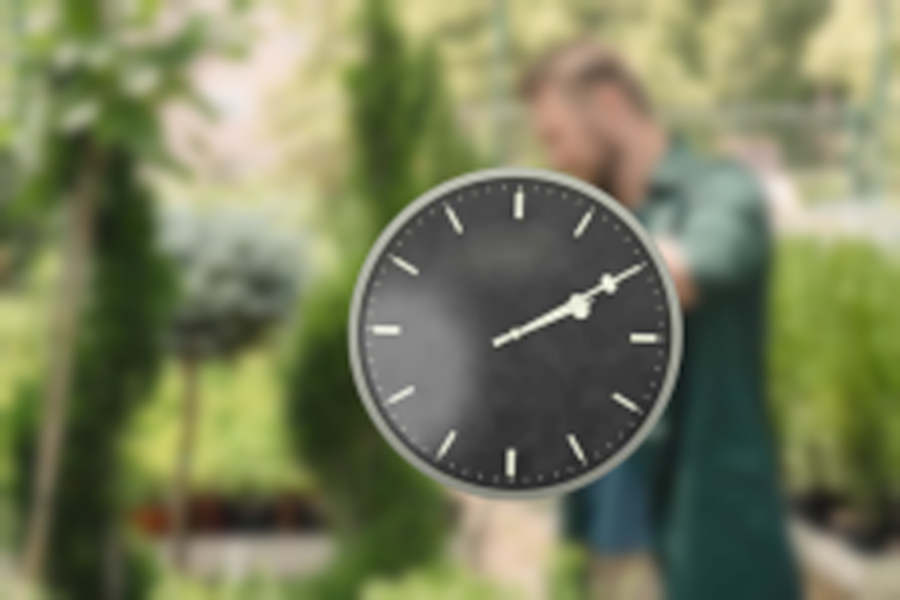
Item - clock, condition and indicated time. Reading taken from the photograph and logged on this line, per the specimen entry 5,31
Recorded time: 2,10
